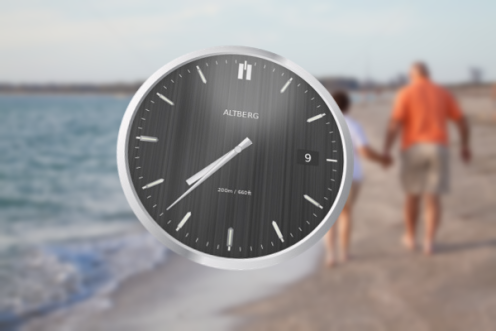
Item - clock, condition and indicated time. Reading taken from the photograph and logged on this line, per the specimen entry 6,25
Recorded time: 7,37
